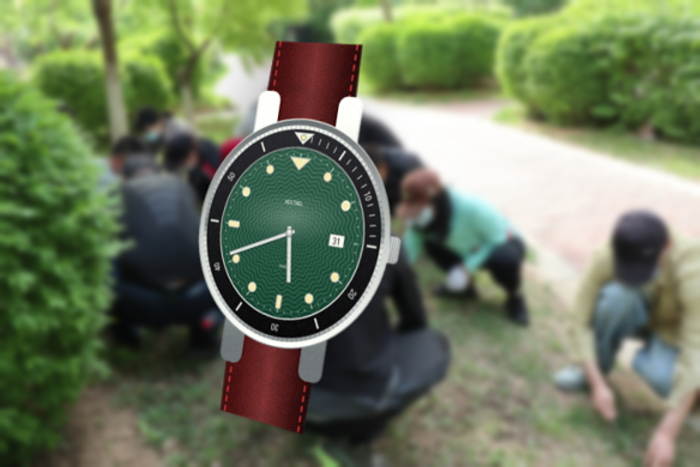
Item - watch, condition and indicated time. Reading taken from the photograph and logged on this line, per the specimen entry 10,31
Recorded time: 5,41
